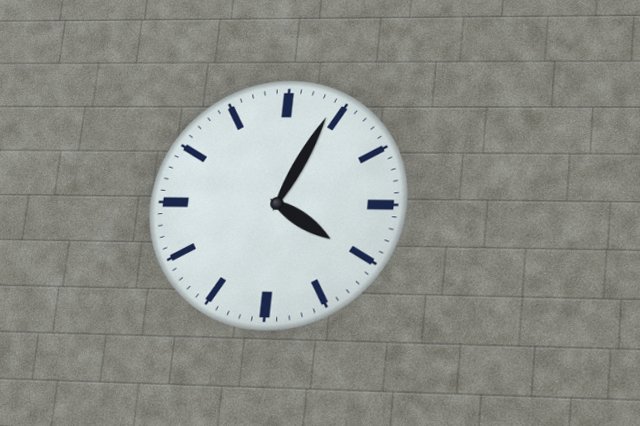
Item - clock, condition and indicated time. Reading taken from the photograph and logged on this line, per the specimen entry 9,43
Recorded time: 4,04
